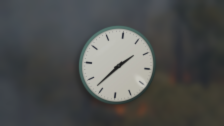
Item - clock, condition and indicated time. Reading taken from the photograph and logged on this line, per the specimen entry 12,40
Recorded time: 1,37
